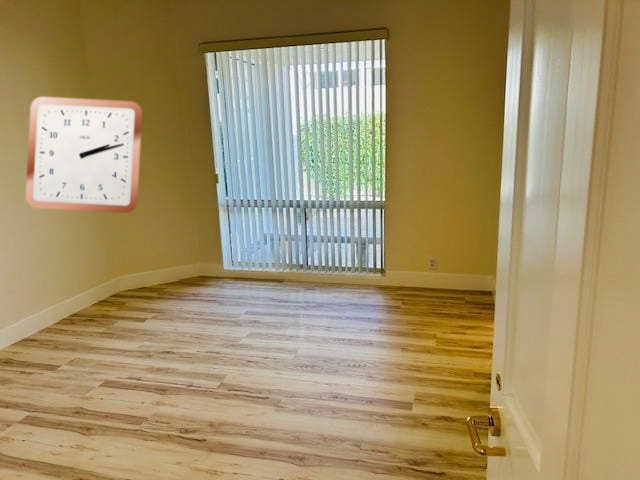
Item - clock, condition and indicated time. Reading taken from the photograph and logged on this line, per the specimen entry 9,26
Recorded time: 2,12
